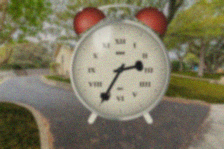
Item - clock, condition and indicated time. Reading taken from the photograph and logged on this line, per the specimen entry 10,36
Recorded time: 2,35
